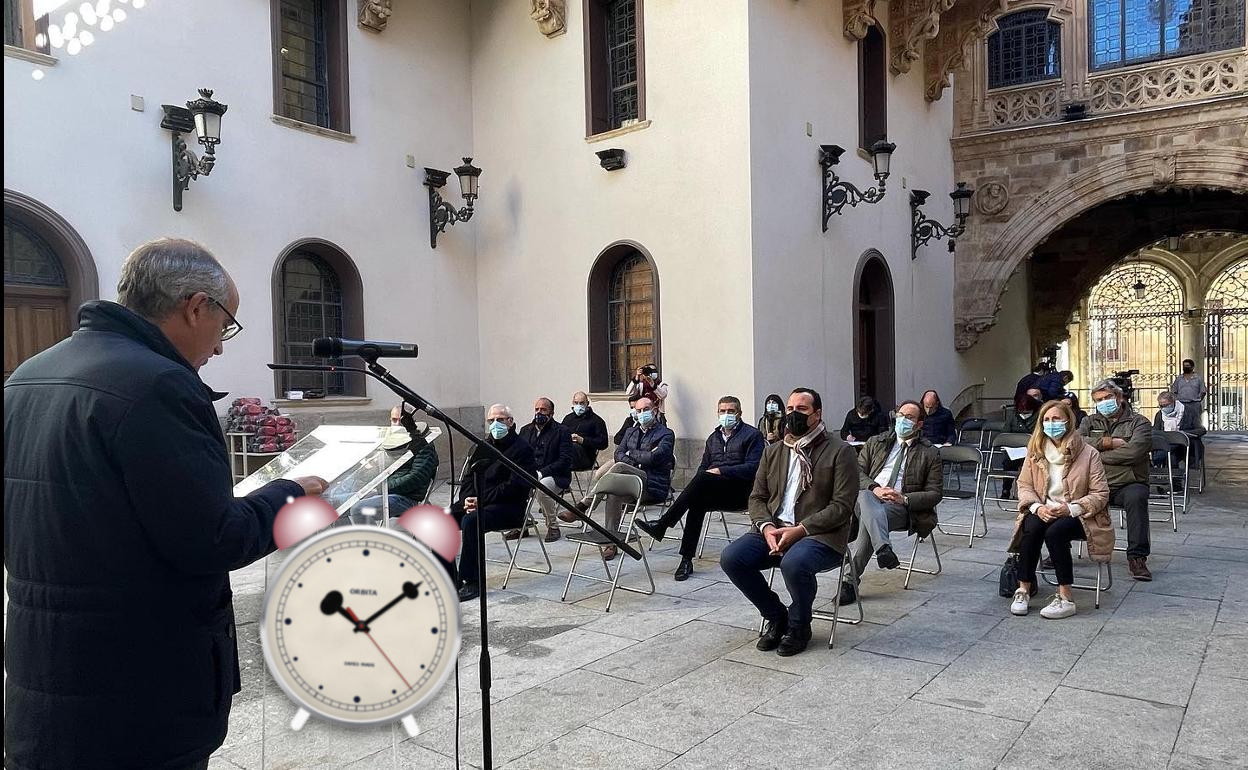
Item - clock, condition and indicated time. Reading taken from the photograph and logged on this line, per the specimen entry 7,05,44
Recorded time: 10,08,23
